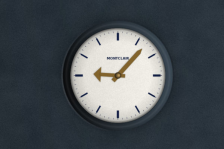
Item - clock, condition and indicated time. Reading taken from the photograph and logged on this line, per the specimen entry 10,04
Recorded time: 9,07
